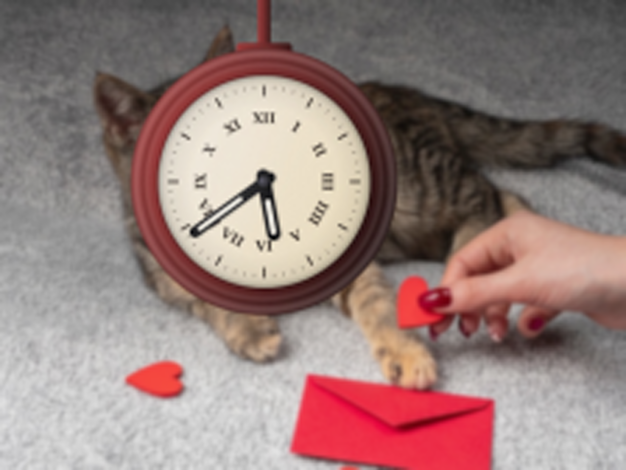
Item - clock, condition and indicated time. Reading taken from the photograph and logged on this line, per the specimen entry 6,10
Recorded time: 5,39
